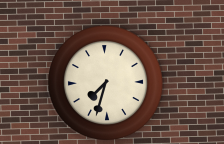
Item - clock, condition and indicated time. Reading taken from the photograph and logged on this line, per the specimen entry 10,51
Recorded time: 7,33
